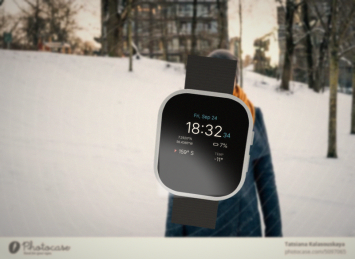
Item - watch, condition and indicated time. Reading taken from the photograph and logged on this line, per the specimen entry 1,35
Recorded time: 18,32
